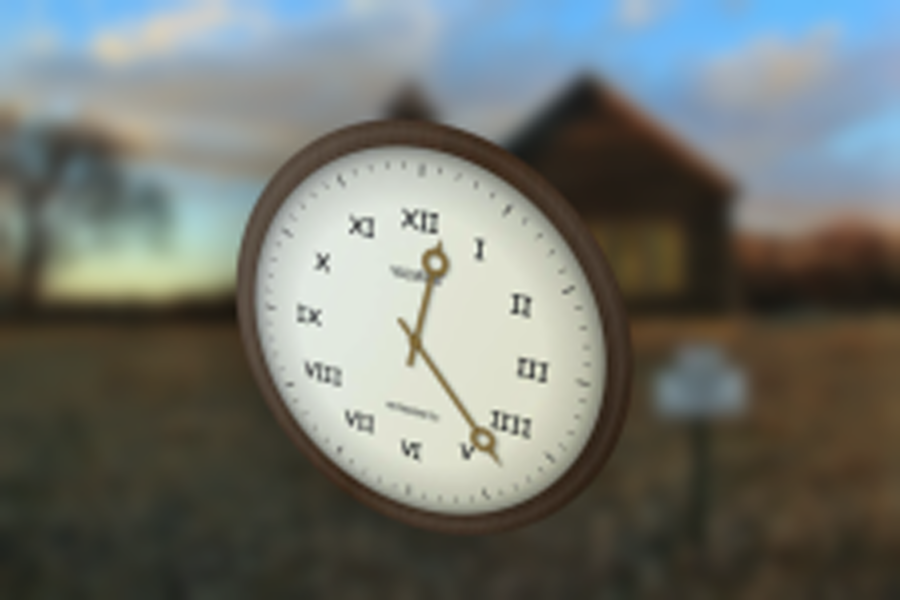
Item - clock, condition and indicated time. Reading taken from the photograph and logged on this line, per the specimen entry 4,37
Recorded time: 12,23
